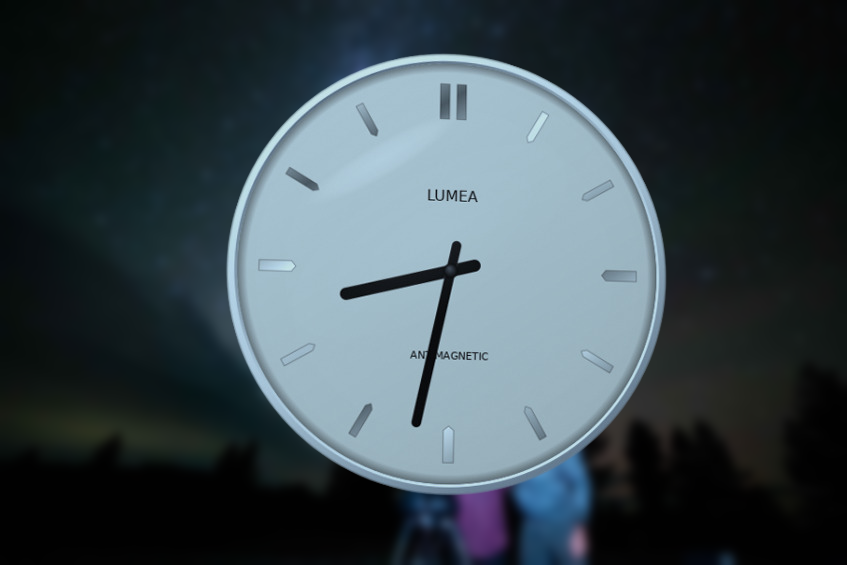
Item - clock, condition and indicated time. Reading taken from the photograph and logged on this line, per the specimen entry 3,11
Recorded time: 8,32
